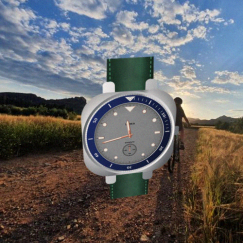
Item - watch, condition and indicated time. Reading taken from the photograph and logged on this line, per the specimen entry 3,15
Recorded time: 11,43
